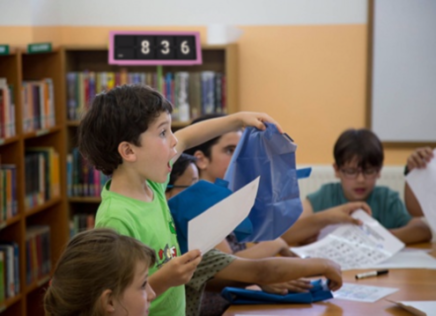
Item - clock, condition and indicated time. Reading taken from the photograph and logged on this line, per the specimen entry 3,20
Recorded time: 8,36
